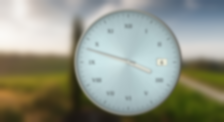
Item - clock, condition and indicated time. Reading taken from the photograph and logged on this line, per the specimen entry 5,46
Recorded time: 3,48
